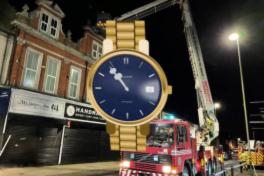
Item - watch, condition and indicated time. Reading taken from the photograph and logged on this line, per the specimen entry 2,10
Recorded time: 10,54
